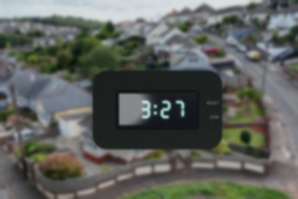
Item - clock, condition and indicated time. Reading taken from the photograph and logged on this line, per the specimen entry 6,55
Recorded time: 3,27
